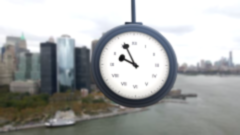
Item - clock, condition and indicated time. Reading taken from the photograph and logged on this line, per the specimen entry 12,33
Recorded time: 9,56
